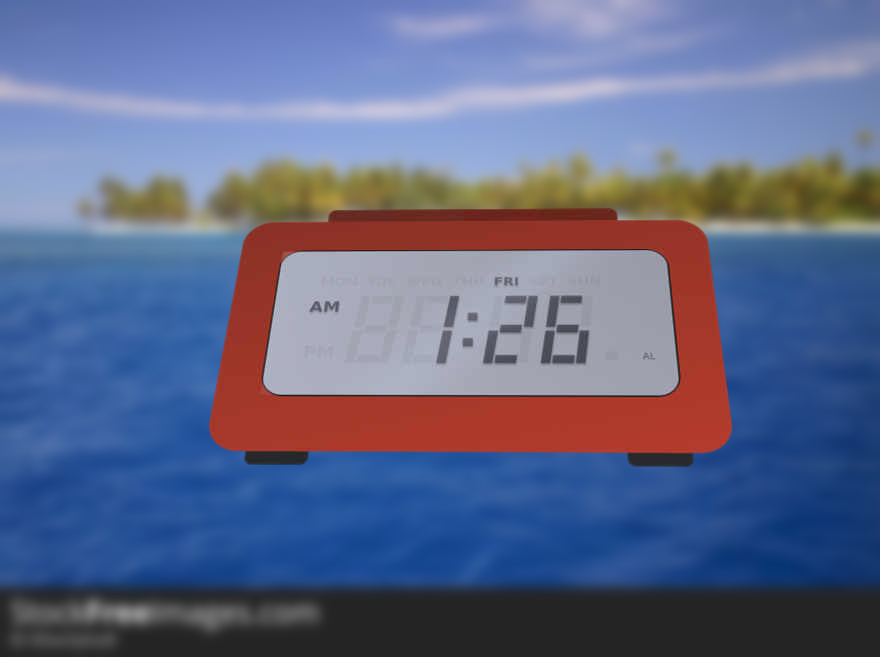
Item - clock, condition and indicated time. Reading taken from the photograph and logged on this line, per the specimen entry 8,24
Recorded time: 1,26
